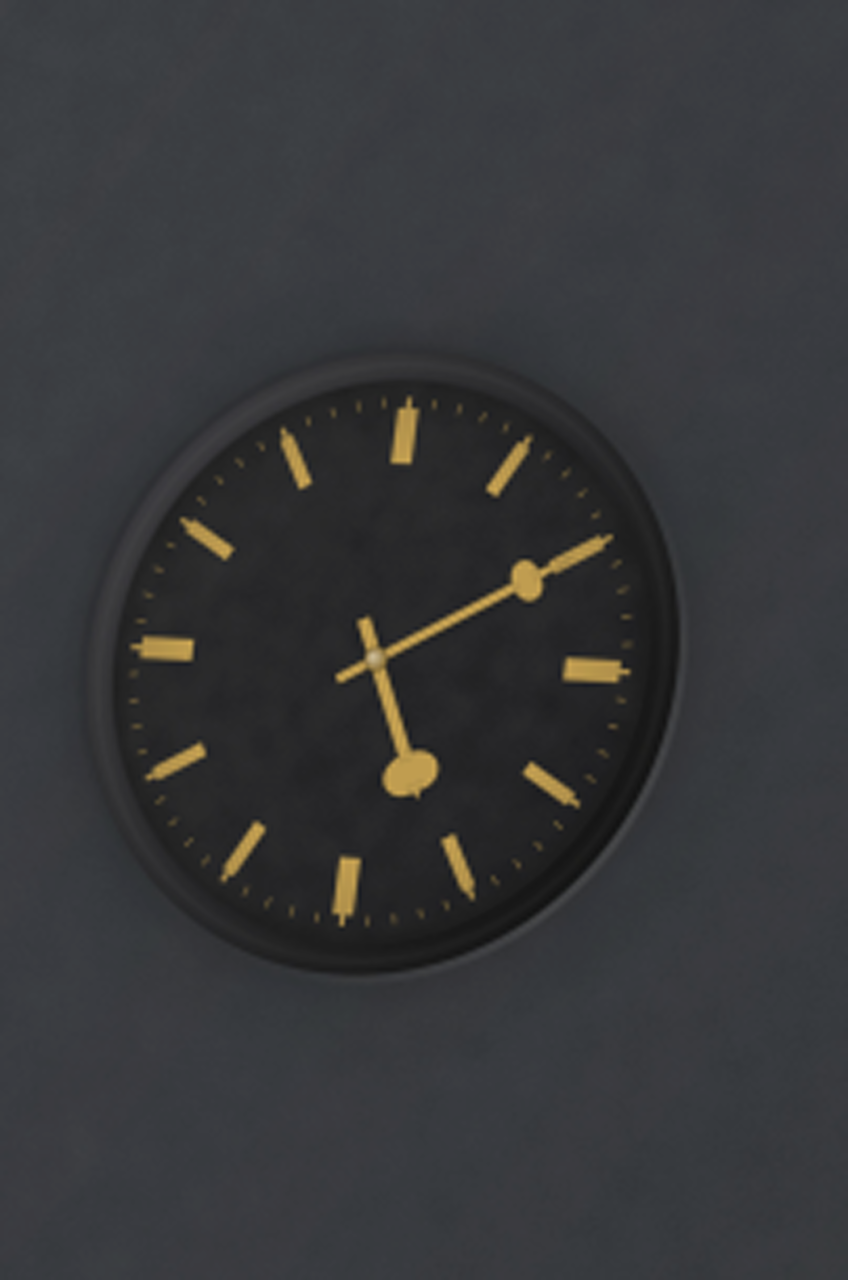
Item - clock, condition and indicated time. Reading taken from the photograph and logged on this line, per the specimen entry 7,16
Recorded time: 5,10
